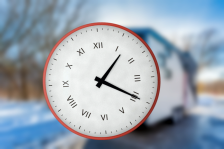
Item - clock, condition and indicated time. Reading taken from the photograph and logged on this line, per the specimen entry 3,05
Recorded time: 1,20
